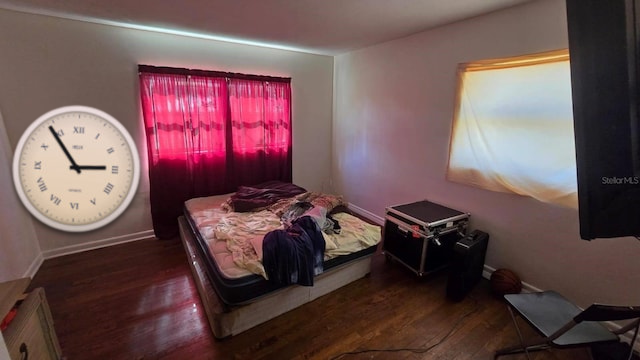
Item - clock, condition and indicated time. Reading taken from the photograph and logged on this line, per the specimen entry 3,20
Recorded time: 2,54
